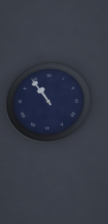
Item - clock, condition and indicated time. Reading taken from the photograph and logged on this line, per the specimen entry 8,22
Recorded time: 10,54
